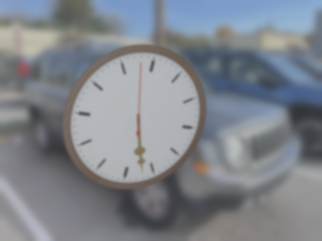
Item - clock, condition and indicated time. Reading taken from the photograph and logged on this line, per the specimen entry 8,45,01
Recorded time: 5,26,58
